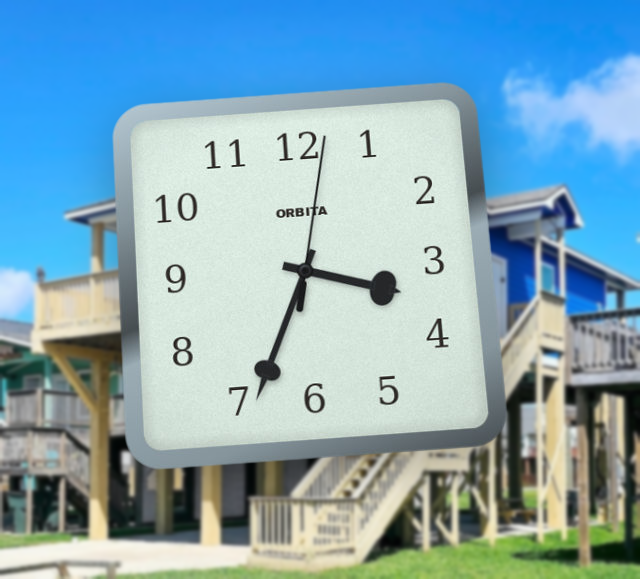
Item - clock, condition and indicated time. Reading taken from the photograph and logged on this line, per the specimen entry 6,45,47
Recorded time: 3,34,02
